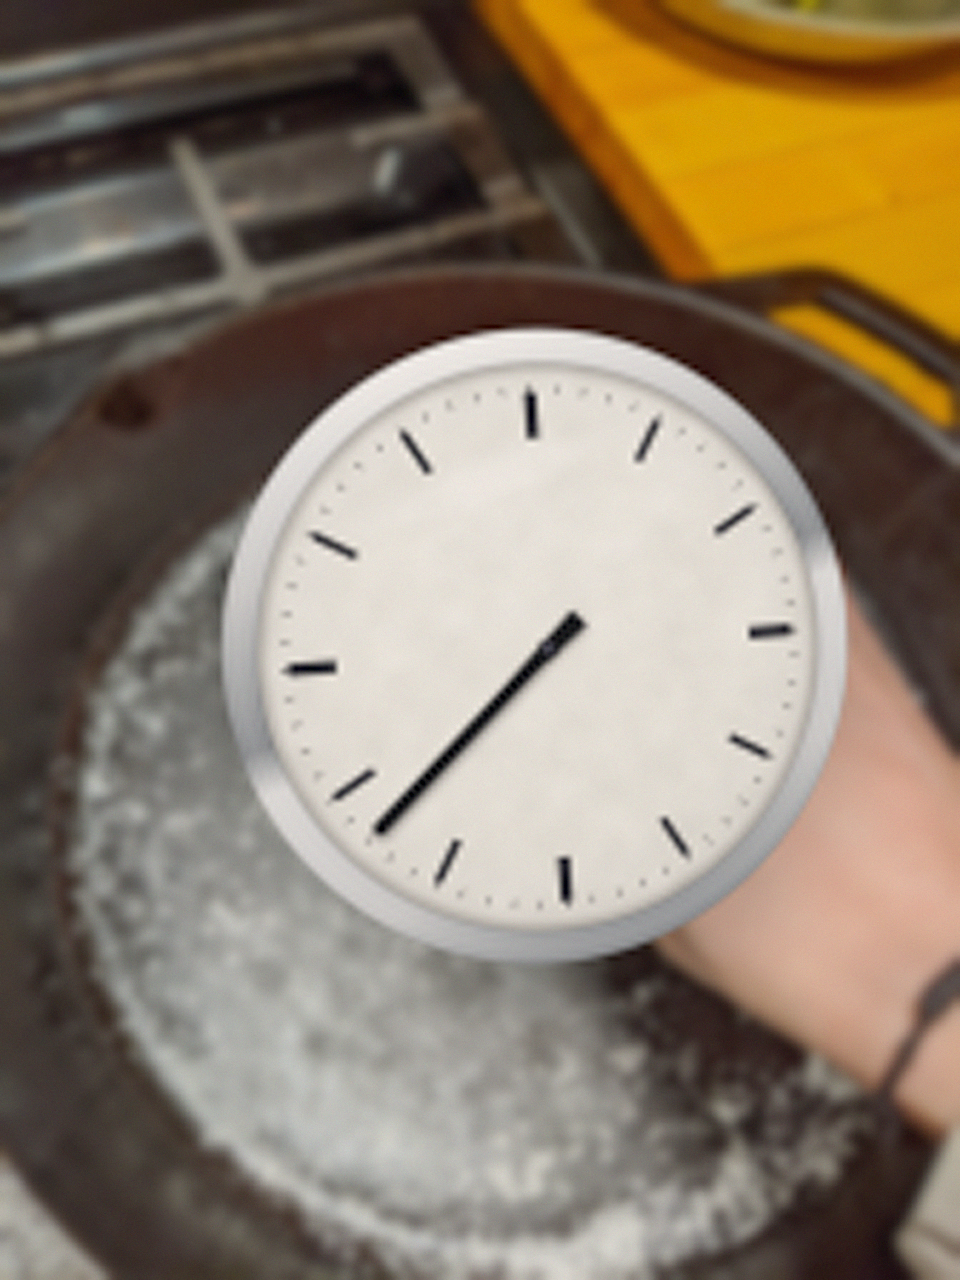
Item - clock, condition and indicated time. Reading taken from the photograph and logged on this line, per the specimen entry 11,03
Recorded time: 7,38
